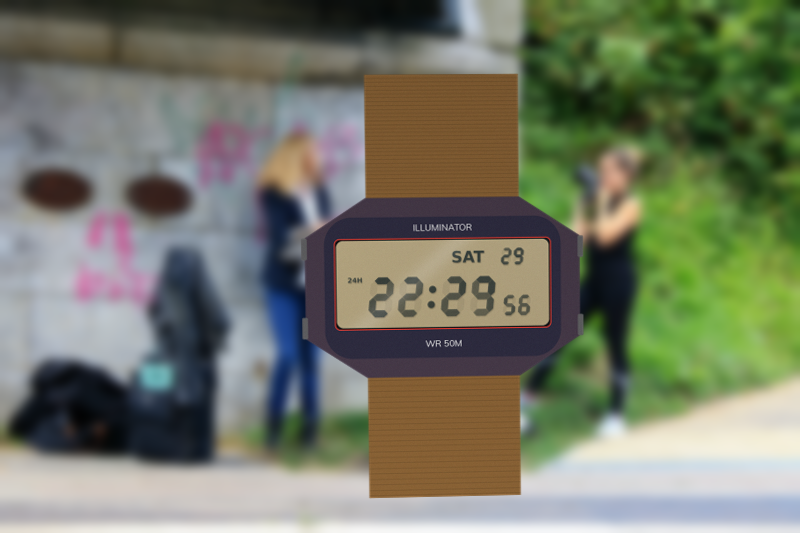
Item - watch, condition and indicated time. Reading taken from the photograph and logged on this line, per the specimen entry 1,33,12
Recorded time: 22,29,56
